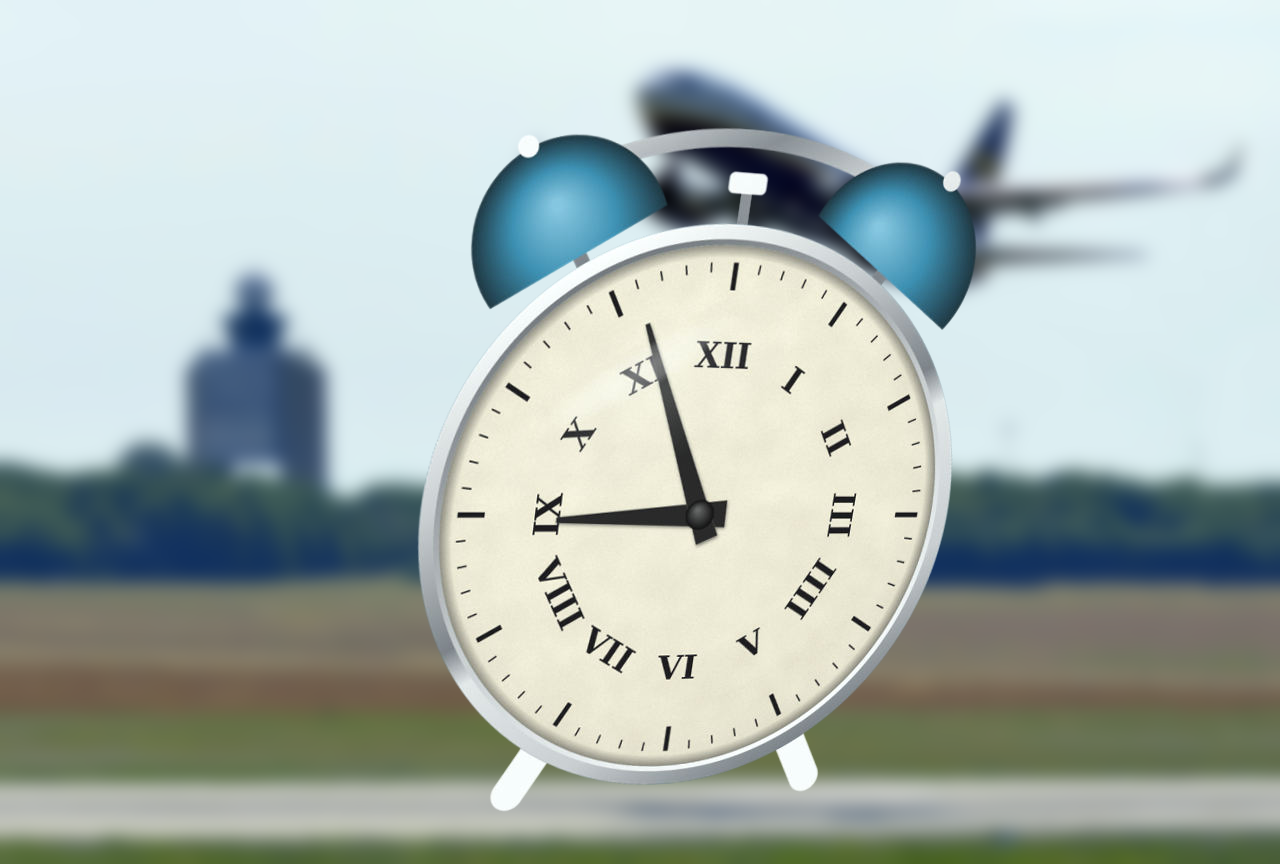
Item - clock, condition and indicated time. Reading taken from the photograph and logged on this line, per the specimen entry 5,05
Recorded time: 8,56
